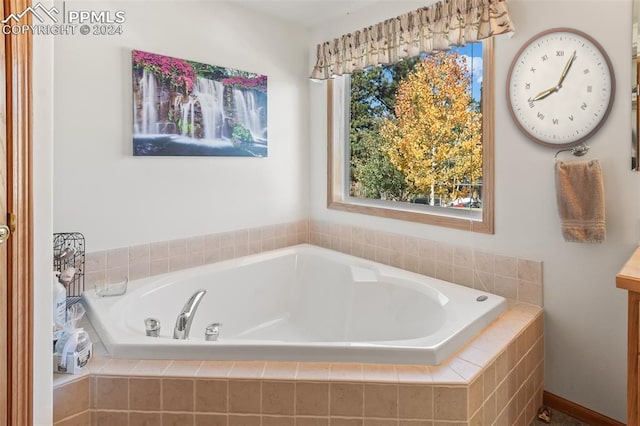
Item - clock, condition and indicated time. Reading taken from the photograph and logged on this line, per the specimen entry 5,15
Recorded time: 8,04
